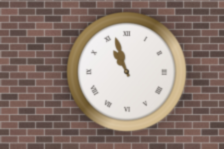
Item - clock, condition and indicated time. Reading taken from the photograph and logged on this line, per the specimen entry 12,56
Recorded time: 10,57
